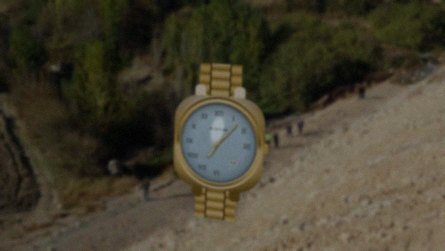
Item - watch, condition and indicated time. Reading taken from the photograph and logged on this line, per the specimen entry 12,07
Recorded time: 7,07
